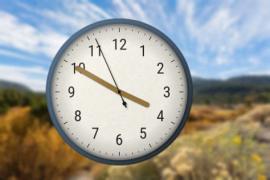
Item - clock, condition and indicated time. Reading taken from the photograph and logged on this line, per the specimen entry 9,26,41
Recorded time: 3,49,56
